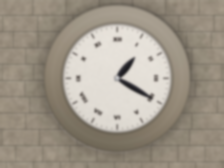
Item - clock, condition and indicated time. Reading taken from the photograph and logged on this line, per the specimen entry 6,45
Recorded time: 1,20
